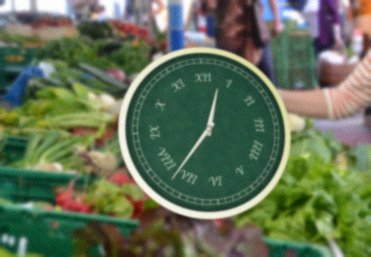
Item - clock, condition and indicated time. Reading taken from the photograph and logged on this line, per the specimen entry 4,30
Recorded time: 12,37
